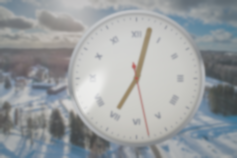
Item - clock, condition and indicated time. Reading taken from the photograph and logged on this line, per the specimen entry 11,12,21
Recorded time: 7,02,28
